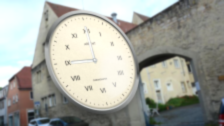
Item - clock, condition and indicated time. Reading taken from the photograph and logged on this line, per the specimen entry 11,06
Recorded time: 9,00
